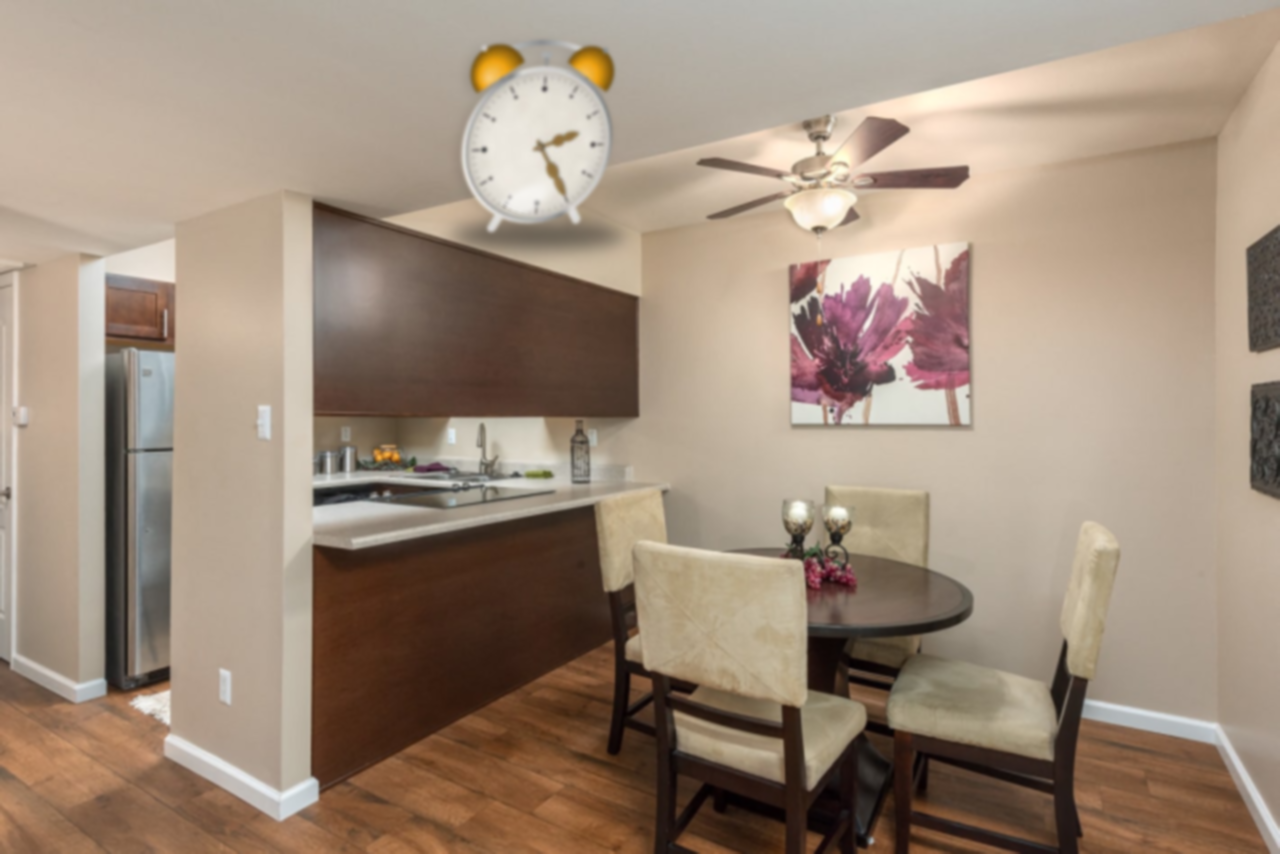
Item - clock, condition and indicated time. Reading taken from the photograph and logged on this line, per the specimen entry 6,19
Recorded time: 2,25
